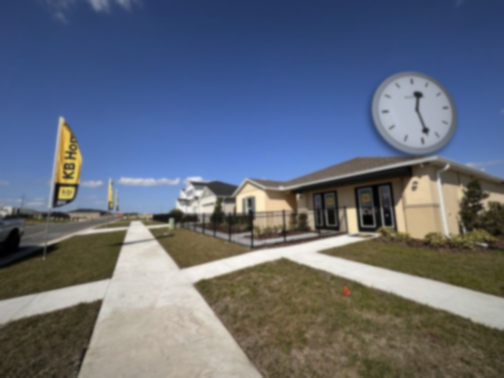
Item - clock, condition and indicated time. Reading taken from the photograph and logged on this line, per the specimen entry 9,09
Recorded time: 12,28
